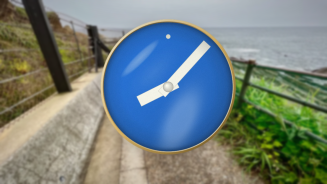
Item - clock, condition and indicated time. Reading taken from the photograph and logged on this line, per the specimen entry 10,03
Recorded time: 8,07
